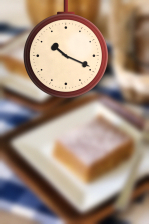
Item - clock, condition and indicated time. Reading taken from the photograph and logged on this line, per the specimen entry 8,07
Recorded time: 10,19
